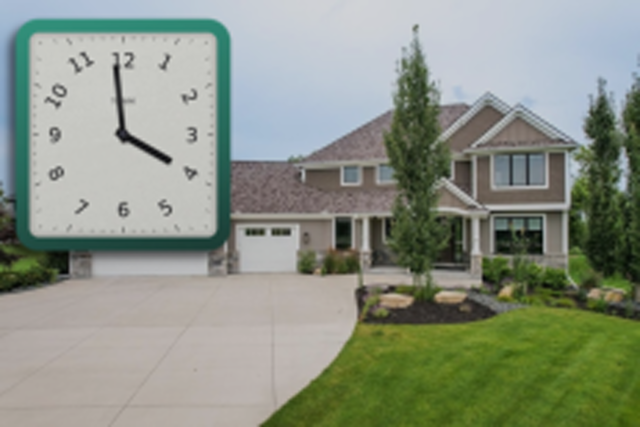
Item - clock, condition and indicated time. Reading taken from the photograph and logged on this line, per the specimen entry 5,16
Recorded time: 3,59
